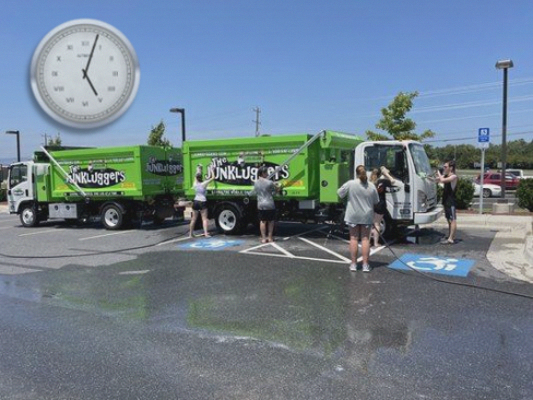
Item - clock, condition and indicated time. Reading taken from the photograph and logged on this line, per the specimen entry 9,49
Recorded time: 5,03
